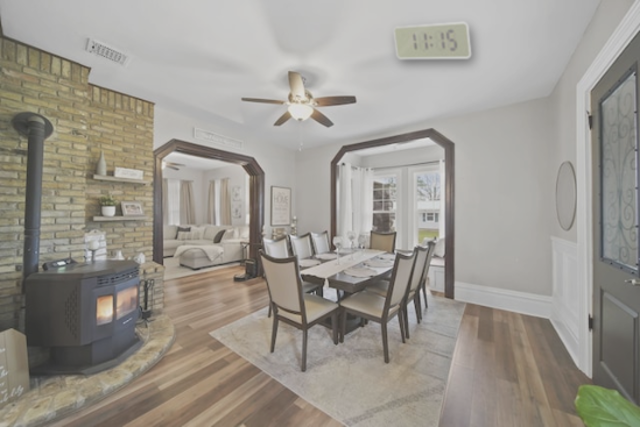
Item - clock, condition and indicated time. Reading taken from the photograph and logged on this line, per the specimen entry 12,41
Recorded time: 11,15
